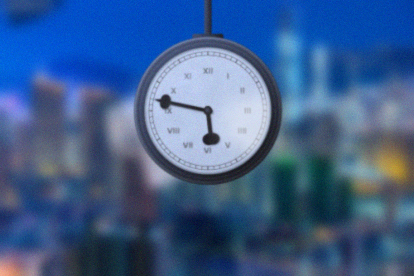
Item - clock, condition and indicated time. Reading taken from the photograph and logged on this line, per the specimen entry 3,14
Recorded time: 5,47
